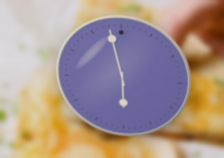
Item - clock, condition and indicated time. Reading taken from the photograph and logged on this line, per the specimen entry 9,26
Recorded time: 5,58
